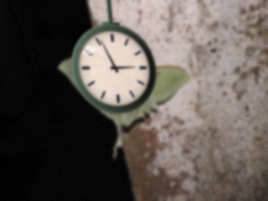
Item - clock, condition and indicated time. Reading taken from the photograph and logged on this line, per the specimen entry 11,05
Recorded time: 2,56
